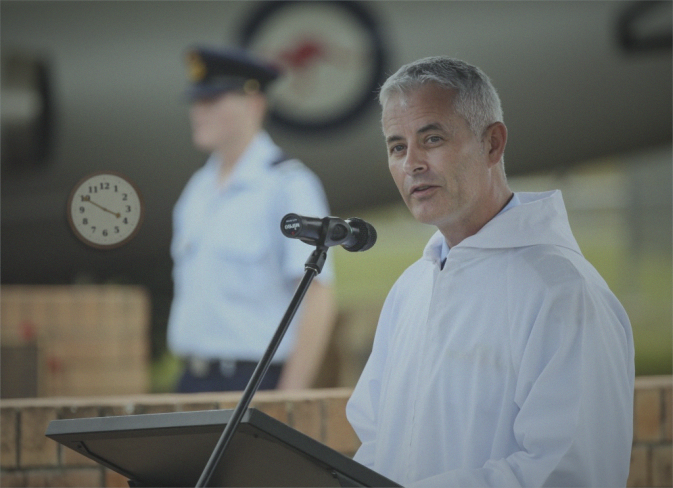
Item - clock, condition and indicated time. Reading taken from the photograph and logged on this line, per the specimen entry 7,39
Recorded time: 3,50
